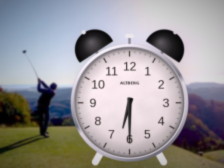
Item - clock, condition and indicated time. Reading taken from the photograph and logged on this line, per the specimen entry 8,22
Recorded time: 6,30
